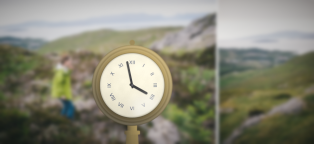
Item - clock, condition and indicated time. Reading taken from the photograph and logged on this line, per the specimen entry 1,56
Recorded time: 3,58
